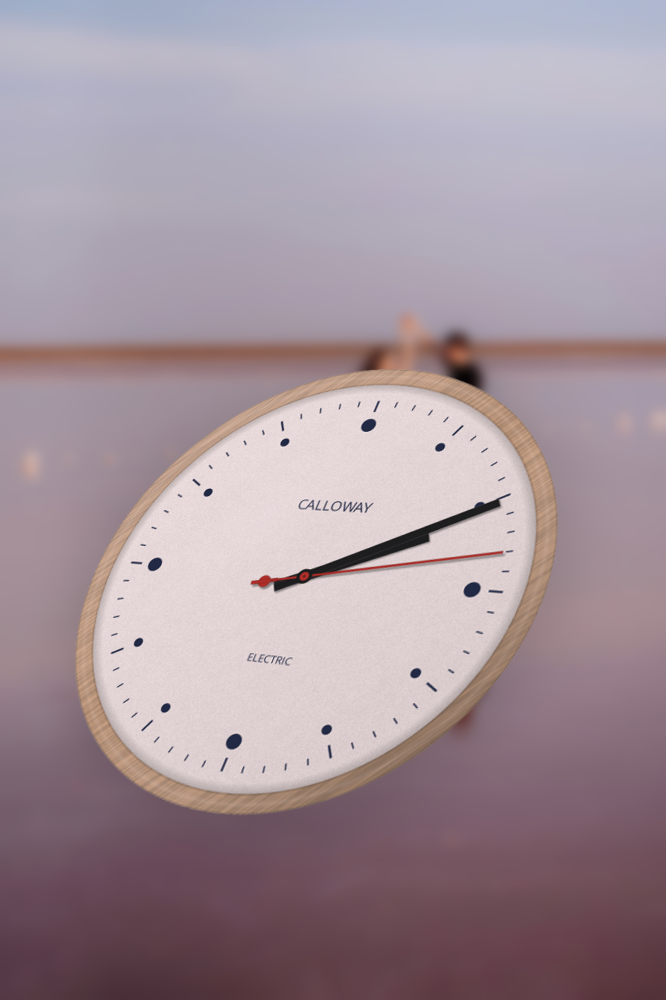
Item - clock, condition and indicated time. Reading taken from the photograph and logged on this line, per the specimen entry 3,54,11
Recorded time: 2,10,13
